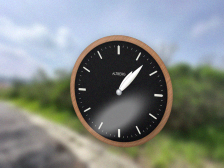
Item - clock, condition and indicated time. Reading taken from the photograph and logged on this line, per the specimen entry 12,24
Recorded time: 1,07
